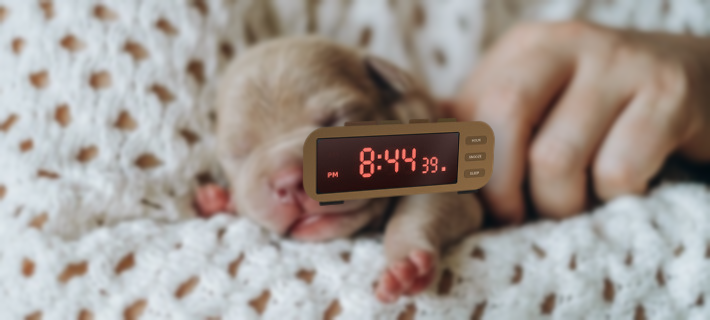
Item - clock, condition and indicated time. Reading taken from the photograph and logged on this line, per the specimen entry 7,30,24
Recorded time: 8,44,39
